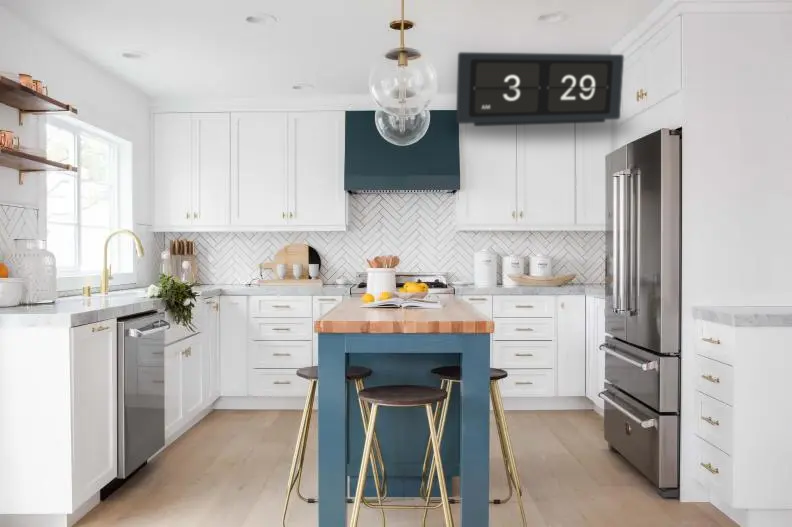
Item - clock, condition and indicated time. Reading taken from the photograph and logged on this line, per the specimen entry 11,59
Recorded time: 3,29
